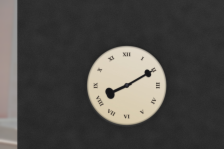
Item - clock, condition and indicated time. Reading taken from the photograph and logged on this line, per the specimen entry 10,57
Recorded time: 8,10
